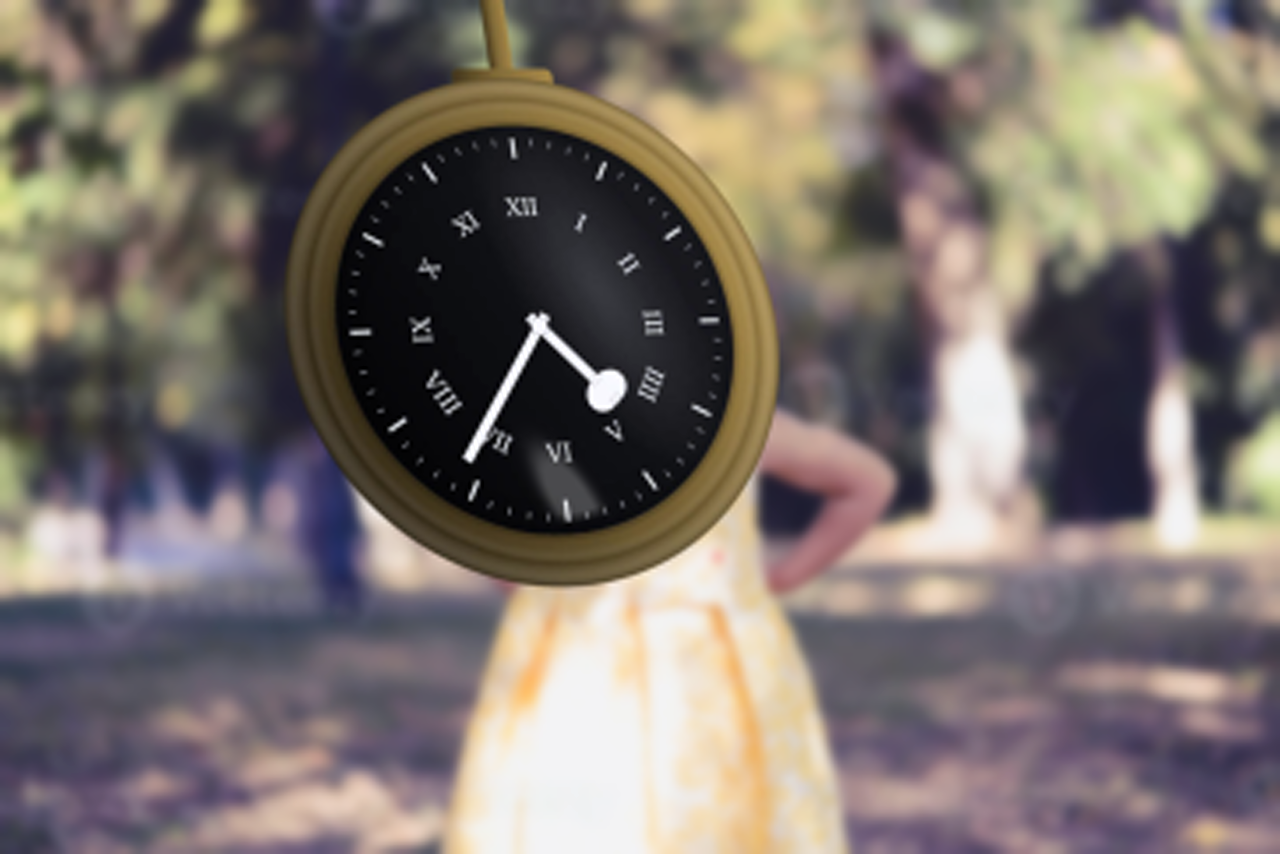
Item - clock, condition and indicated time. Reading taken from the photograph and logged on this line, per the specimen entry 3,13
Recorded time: 4,36
